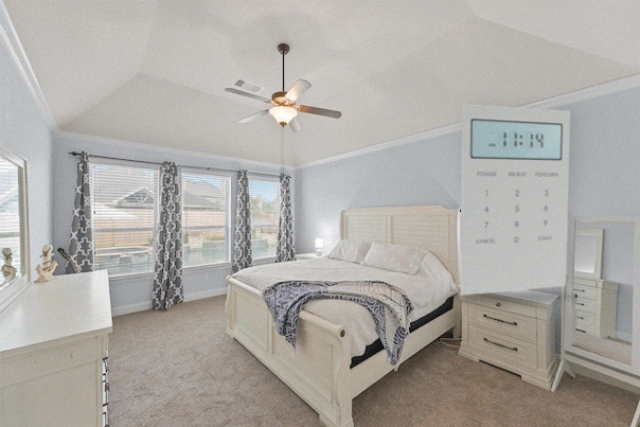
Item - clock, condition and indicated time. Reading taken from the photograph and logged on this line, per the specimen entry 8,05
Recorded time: 11,14
